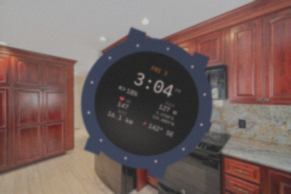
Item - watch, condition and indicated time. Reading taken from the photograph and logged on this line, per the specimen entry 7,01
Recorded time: 3,04
